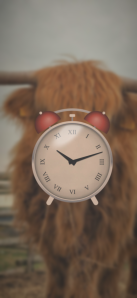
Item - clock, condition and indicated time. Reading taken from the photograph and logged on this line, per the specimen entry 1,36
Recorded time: 10,12
